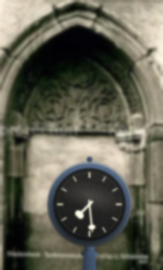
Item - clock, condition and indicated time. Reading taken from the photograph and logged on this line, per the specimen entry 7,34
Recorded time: 7,29
